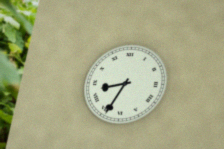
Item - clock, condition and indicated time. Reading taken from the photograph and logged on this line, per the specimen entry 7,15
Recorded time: 8,34
